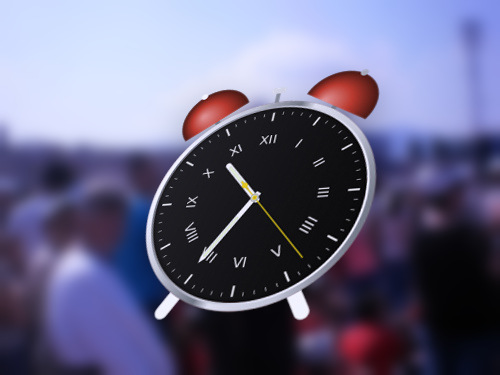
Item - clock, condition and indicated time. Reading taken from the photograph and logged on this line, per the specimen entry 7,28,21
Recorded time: 10,35,23
